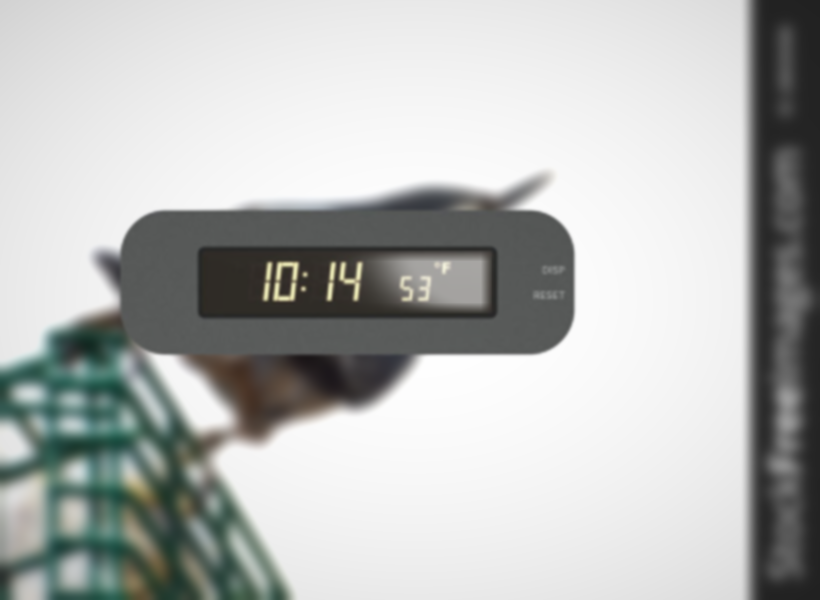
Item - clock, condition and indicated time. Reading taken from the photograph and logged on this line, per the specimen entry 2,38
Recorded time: 10,14
